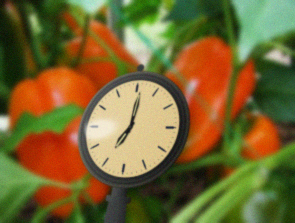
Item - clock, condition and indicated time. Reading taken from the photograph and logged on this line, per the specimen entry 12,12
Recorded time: 7,01
